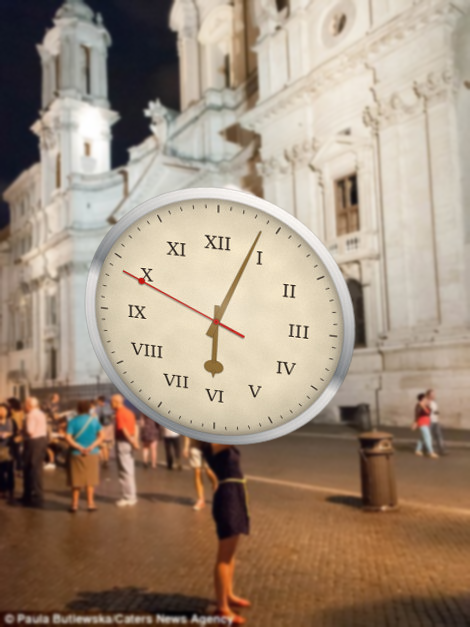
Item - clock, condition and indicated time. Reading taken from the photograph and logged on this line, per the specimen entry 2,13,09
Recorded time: 6,03,49
